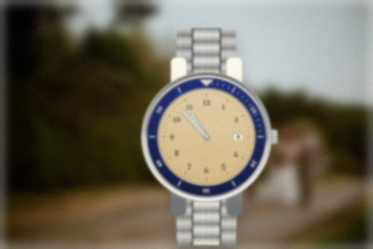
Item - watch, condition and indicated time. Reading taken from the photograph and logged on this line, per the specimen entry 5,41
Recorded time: 10,53
